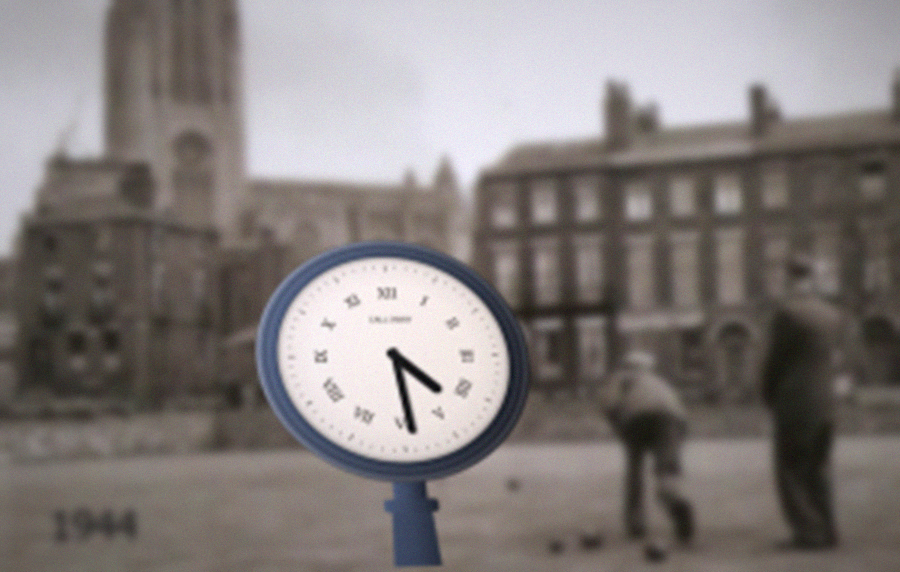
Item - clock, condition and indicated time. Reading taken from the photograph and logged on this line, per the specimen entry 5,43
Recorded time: 4,29
